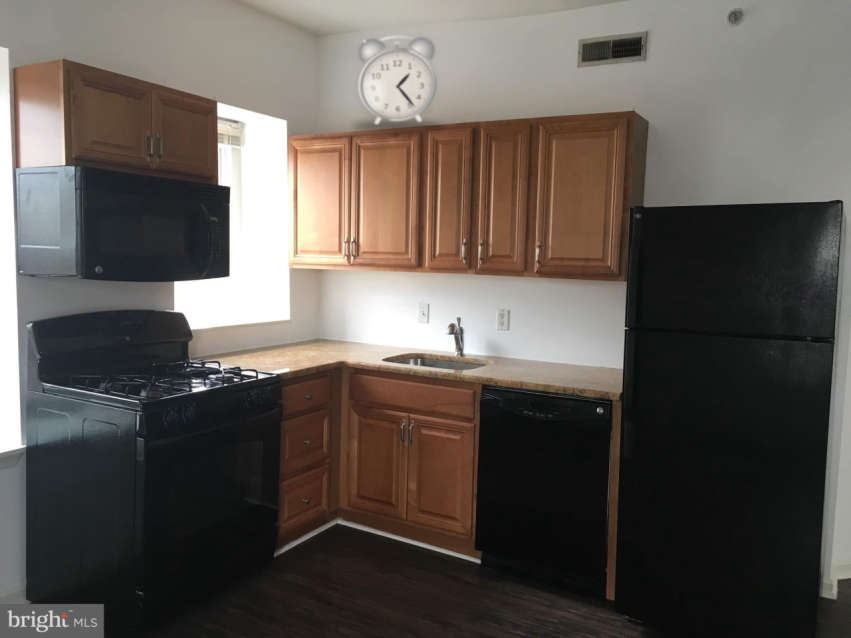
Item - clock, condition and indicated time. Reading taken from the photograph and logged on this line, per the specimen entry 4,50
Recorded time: 1,24
